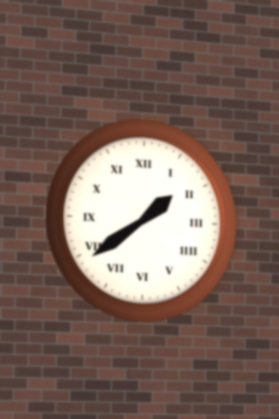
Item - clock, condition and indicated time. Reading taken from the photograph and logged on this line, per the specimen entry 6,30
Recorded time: 1,39
